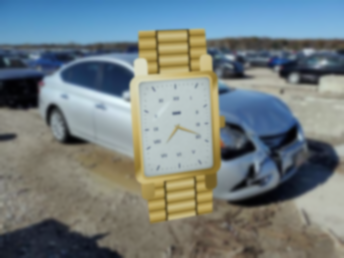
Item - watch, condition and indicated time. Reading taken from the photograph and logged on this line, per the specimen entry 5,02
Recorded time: 7,19
